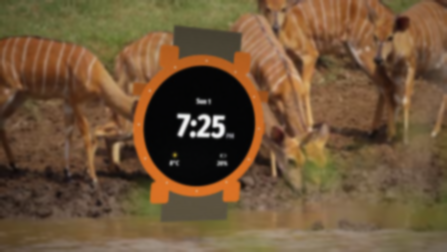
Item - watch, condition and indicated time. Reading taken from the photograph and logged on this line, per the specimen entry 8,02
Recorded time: 7,25
